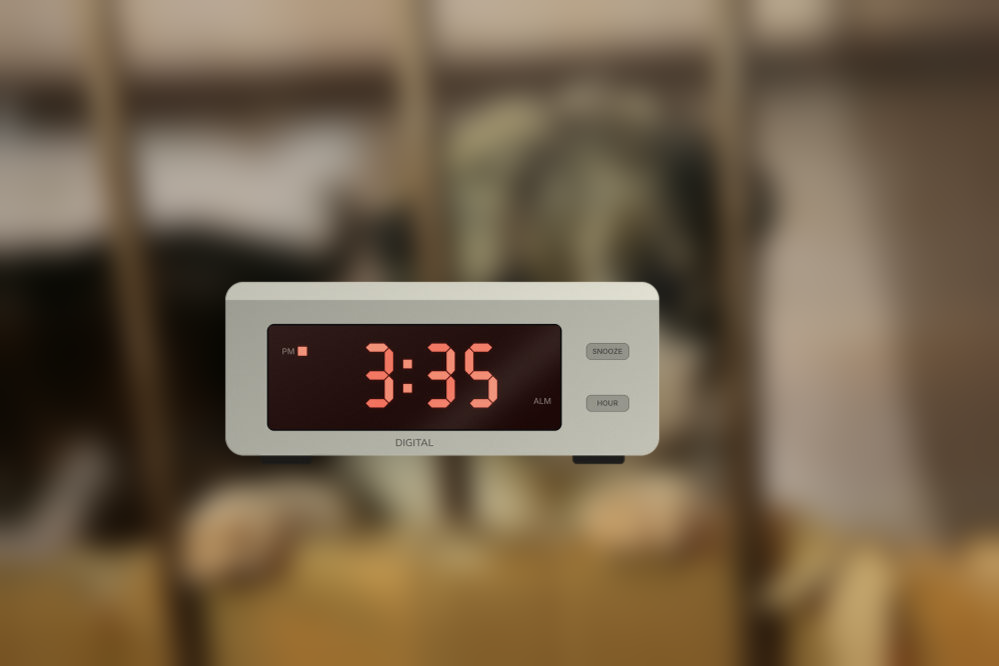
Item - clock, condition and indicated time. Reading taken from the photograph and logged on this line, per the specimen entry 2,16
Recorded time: 3,35
